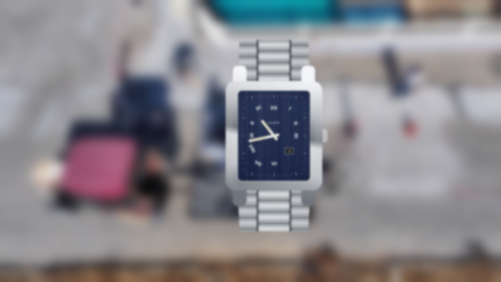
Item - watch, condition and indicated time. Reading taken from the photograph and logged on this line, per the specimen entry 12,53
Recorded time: 10,43
